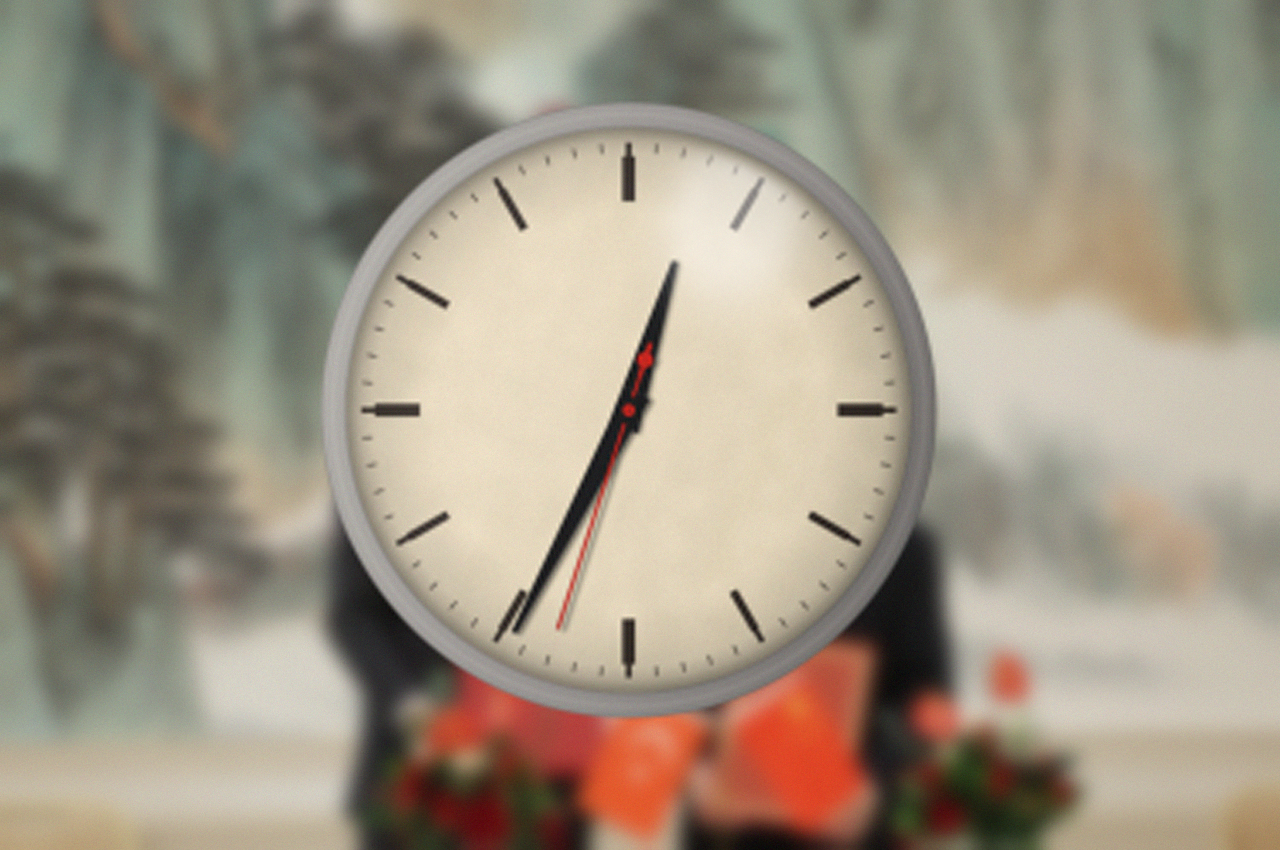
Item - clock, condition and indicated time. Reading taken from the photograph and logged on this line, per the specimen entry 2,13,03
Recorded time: 12,34,33
